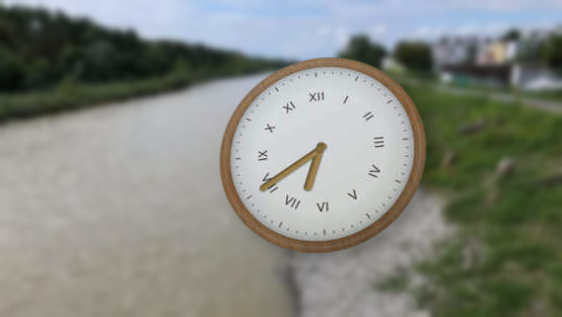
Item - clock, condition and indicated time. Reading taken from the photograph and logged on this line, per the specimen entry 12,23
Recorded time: 6,40
